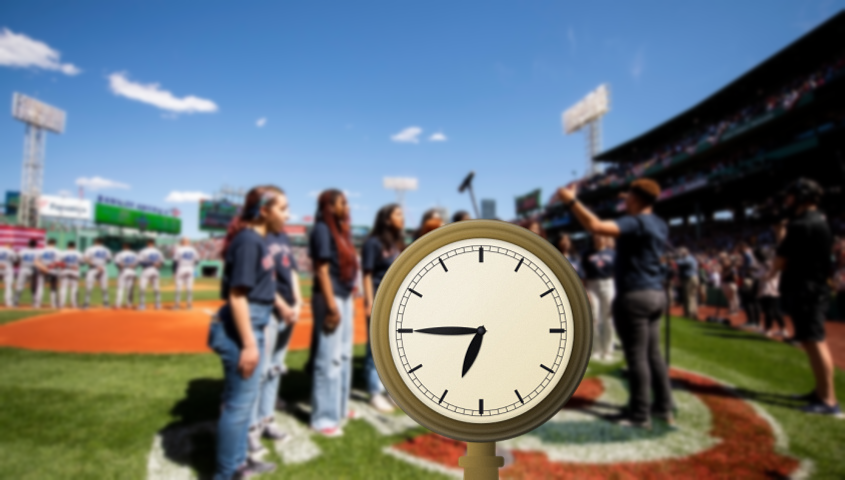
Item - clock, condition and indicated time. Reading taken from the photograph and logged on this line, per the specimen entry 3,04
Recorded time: 6,45
